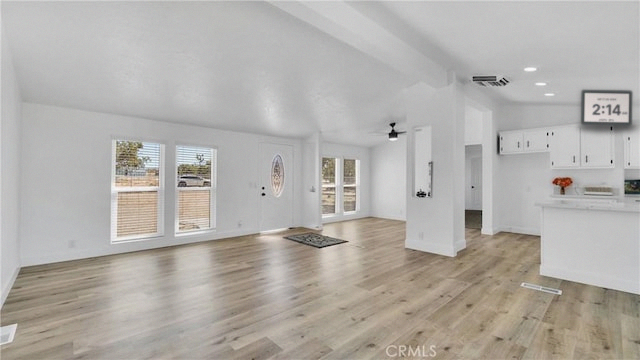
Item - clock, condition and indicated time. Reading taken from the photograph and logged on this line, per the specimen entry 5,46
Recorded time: 2,14
